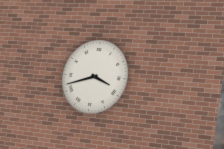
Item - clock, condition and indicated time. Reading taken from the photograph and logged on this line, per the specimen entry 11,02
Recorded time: 3,42
